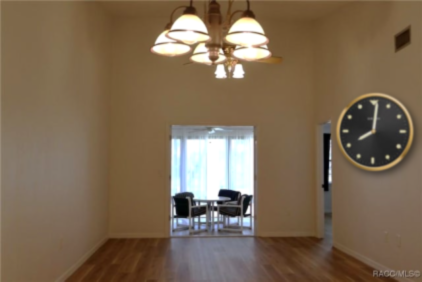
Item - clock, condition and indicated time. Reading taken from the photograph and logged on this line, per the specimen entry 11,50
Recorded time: 8,01
